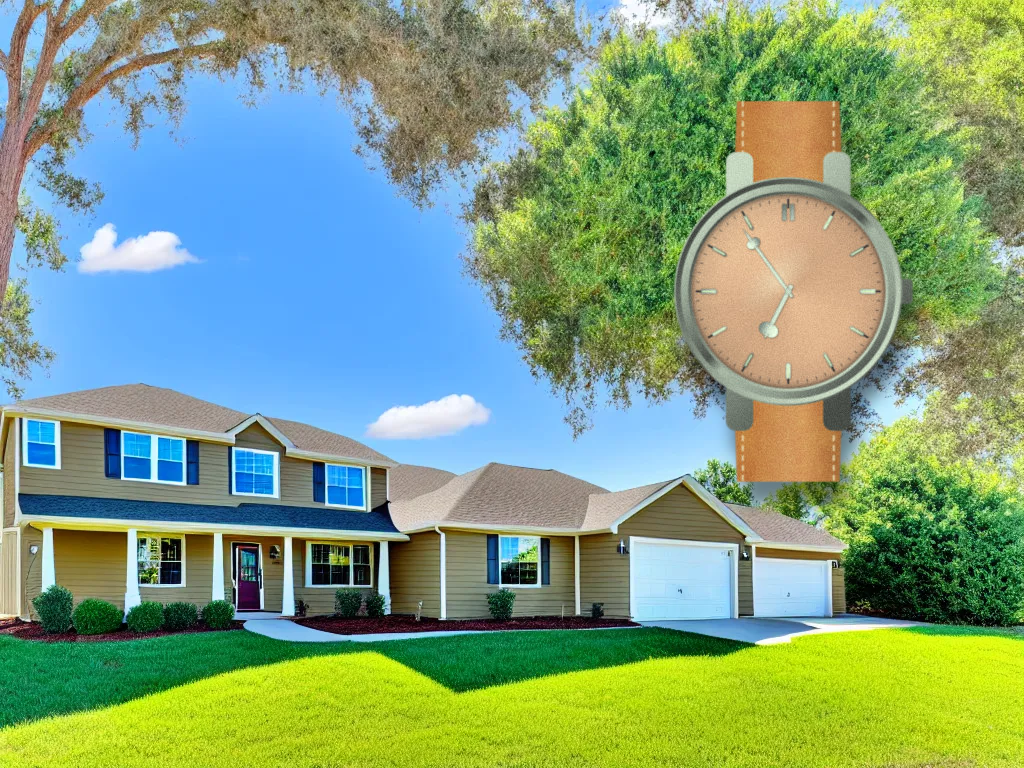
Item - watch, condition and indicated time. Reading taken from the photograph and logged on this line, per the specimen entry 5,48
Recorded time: 6,54
